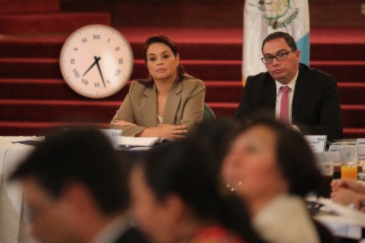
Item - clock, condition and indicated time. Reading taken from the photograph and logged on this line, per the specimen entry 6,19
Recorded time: 7,27
